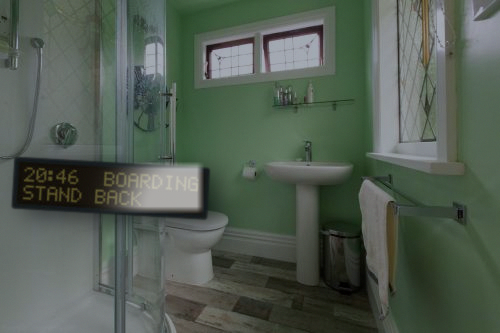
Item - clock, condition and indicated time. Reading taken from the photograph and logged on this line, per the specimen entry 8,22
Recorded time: 20,46
